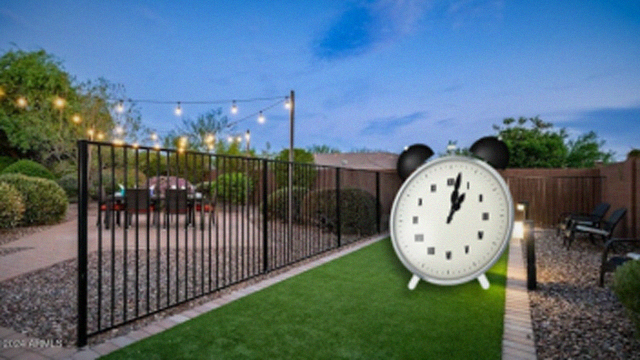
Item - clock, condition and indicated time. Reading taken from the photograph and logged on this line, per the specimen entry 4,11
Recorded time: 1,02
